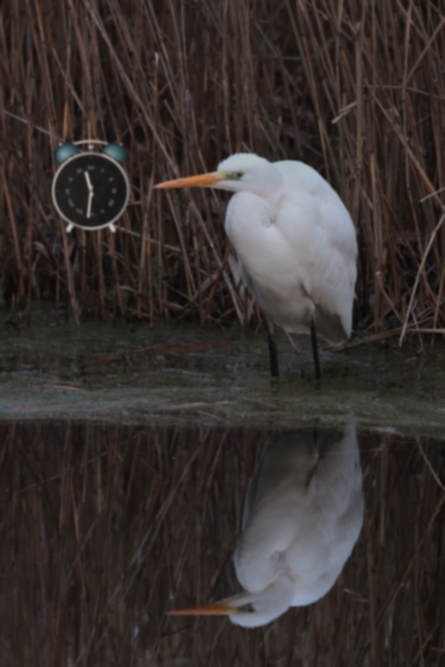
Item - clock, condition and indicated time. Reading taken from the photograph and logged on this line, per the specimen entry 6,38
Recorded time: 11,31
